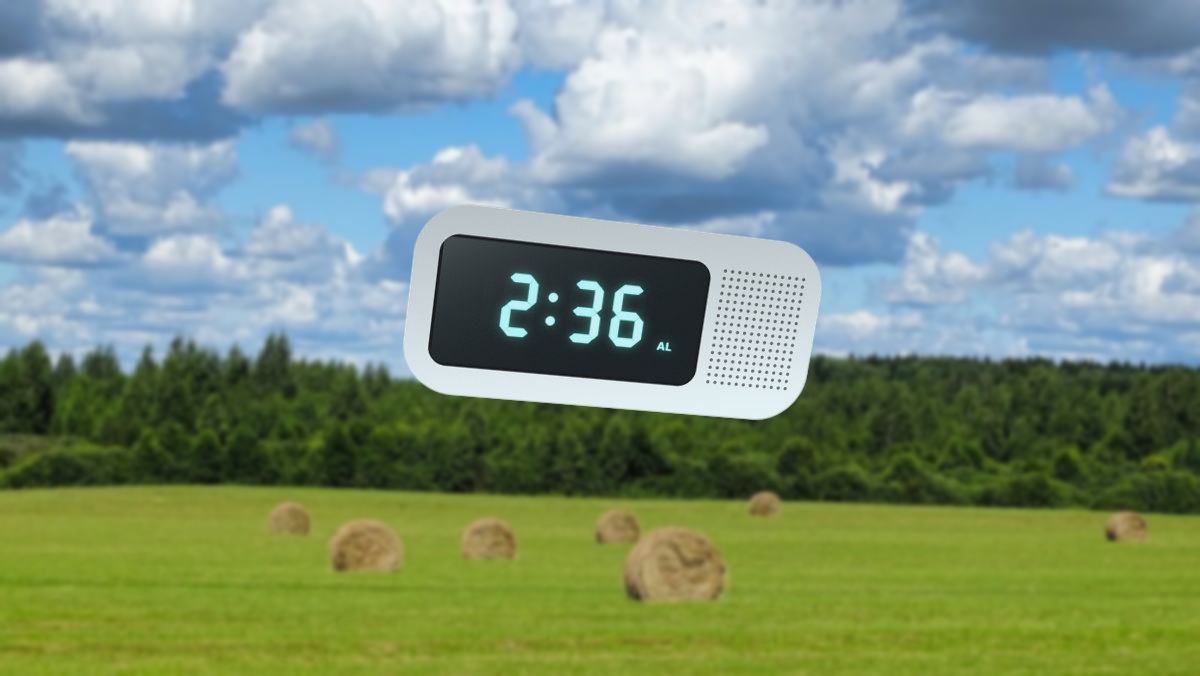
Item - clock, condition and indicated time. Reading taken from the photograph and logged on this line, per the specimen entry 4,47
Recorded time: 2,36
